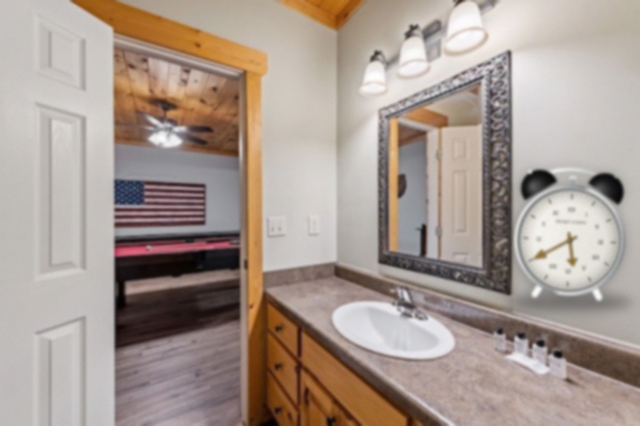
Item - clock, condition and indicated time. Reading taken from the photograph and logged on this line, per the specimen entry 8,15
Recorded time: 5,40
